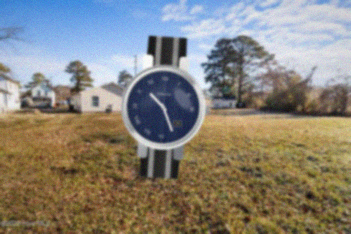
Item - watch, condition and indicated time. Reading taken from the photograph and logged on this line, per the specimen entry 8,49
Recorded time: 10,26
